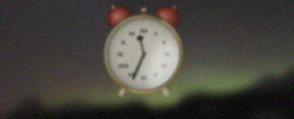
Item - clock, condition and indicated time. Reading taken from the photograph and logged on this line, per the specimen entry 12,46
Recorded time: 11,34
